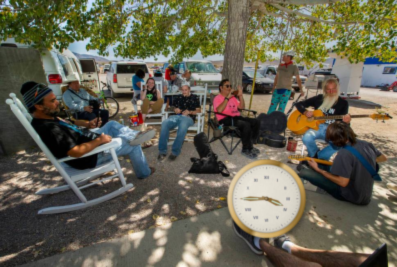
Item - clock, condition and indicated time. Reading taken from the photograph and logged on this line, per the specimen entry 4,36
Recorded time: 3,45
